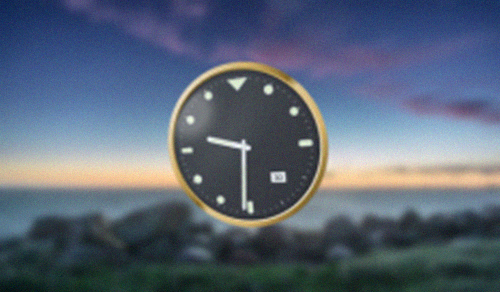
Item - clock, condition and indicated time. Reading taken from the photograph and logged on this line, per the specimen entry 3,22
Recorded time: 9,31
